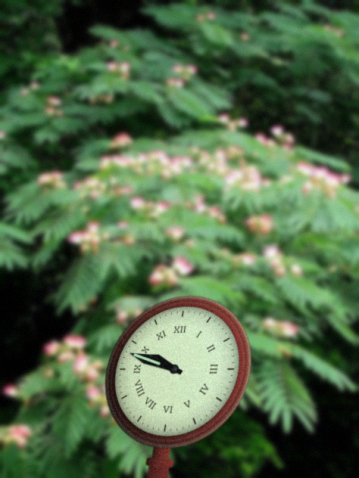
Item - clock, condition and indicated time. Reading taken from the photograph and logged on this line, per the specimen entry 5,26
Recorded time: 9,48
